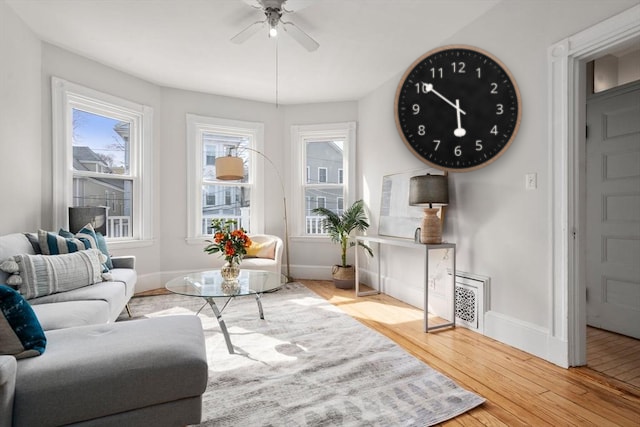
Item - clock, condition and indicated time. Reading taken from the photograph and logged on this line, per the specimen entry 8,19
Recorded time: 5,51
